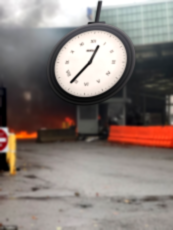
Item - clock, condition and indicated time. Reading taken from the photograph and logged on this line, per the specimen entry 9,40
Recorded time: 12,36
